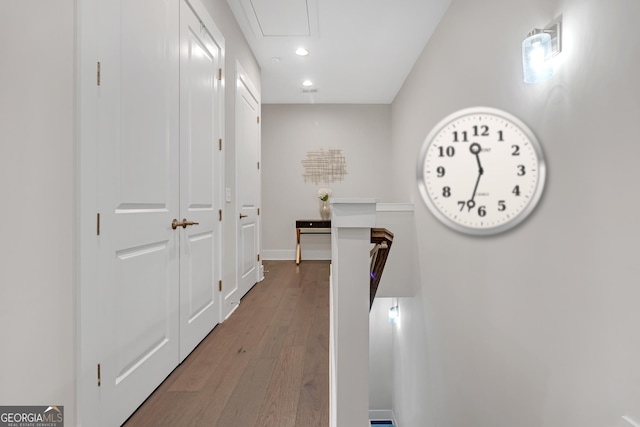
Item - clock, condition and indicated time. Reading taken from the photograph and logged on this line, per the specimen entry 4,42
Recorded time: 11,33
